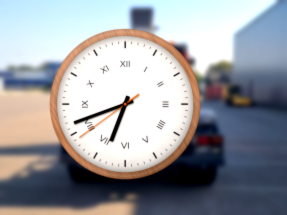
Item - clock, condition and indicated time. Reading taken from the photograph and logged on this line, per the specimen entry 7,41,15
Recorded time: 6,41,39
